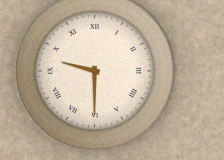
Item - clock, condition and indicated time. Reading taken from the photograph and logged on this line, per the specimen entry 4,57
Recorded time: 9,30
